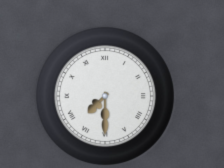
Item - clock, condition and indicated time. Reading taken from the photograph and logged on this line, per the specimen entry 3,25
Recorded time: 7,30
